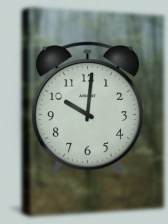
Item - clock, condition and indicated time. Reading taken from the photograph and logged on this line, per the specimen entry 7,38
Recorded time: 10,01
